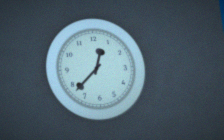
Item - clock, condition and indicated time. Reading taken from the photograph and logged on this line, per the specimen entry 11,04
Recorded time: 12,38
